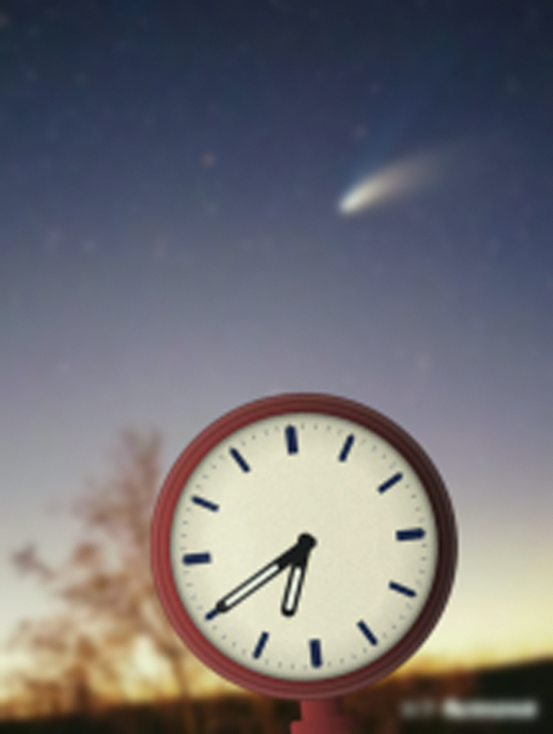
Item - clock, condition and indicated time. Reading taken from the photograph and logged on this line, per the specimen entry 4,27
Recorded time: 6,40
